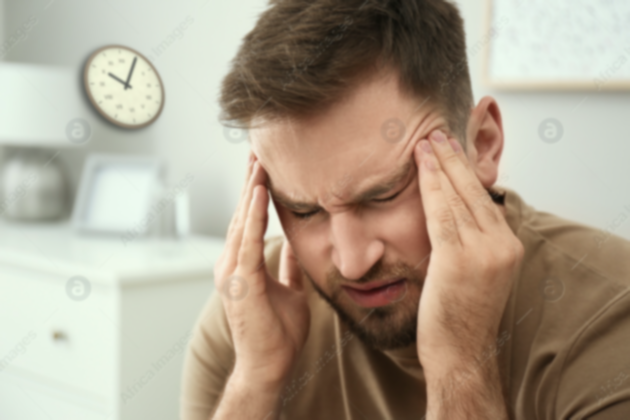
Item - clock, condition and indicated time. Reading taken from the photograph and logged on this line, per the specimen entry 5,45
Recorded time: 10,05
